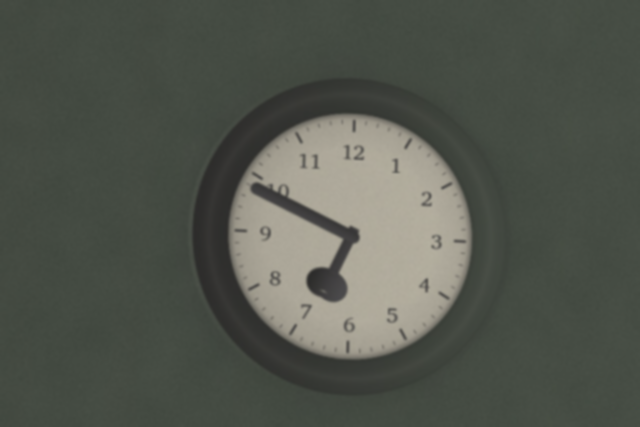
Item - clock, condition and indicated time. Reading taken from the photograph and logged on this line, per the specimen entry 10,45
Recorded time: 6,49
